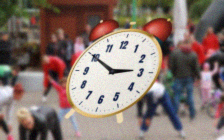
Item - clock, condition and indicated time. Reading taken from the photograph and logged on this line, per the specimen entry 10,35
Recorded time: 2,50
